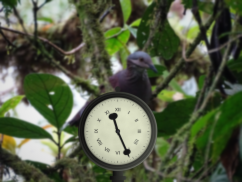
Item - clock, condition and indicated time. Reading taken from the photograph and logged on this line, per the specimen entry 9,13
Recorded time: 11,26
